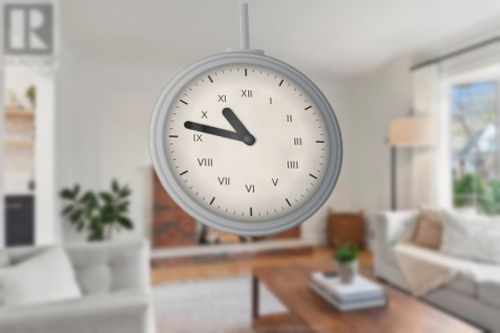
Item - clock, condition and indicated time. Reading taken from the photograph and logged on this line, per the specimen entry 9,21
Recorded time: 10,47
